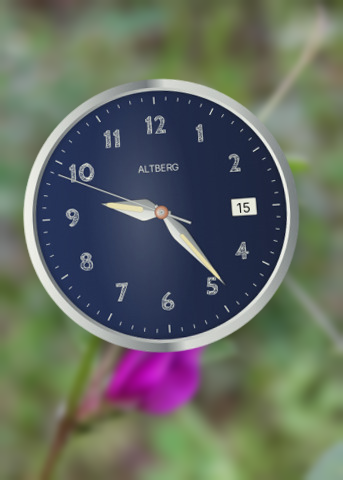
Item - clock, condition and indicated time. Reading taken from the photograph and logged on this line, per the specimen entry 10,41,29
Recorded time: 9,23,49
